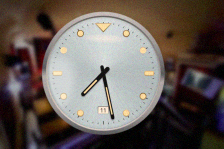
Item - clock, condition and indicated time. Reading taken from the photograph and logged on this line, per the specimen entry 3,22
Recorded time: 7,28
